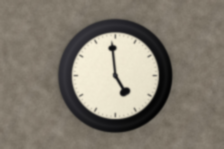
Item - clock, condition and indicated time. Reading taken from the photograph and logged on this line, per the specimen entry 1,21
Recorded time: 4,59
